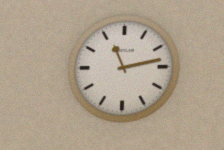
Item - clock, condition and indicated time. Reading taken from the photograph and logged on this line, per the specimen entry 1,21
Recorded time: 11,13
